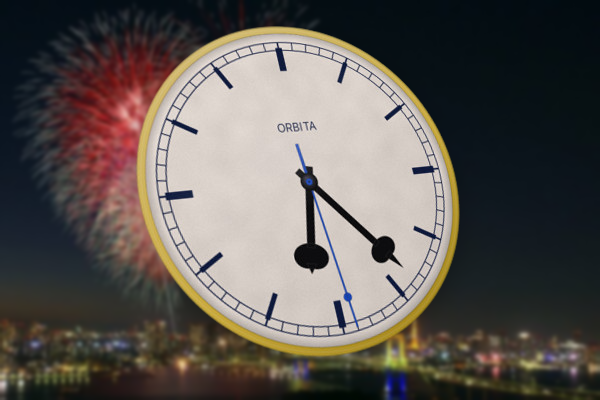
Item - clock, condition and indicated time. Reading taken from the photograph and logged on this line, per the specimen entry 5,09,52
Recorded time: 6,23,29
